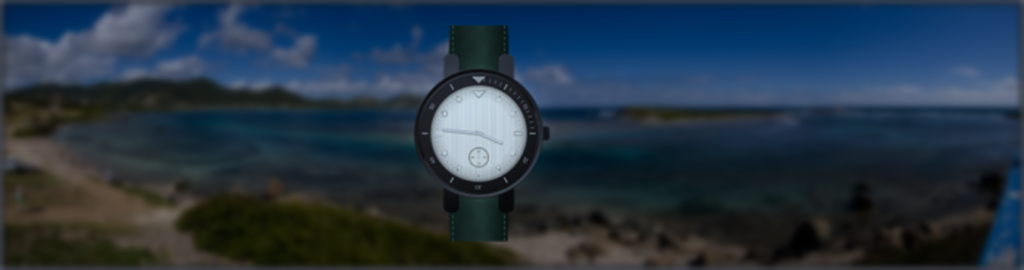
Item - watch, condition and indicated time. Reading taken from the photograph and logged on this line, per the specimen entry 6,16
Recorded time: 3,46
